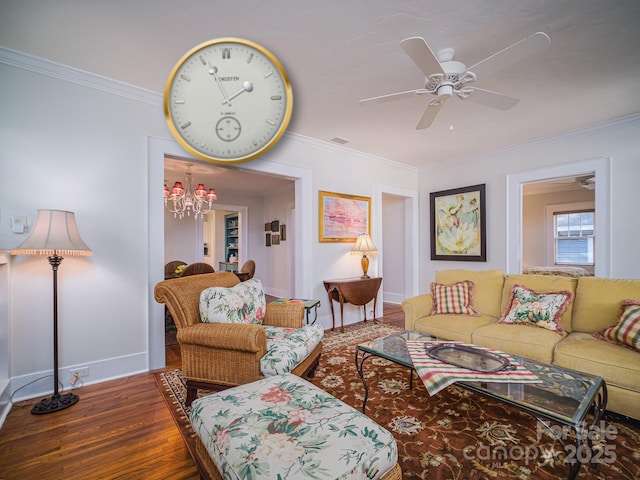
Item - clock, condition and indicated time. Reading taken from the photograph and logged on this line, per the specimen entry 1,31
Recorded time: 1,56
